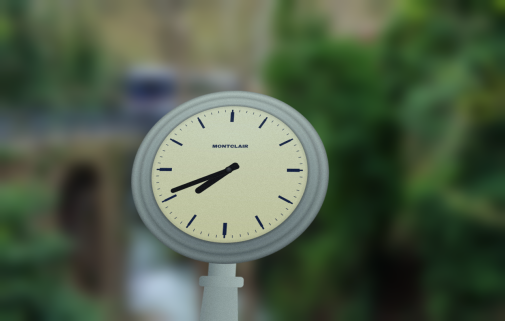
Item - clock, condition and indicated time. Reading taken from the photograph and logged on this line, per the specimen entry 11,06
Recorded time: 7,41
